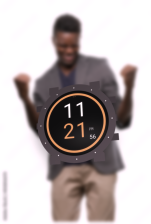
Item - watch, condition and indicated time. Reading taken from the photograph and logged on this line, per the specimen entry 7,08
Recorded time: 11,21
